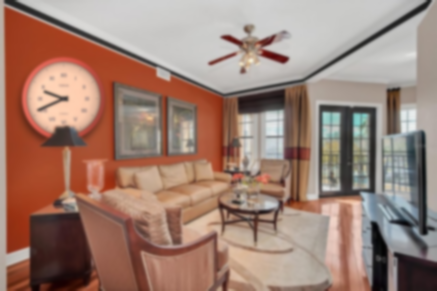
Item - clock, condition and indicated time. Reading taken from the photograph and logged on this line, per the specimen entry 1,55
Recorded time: 9,41
